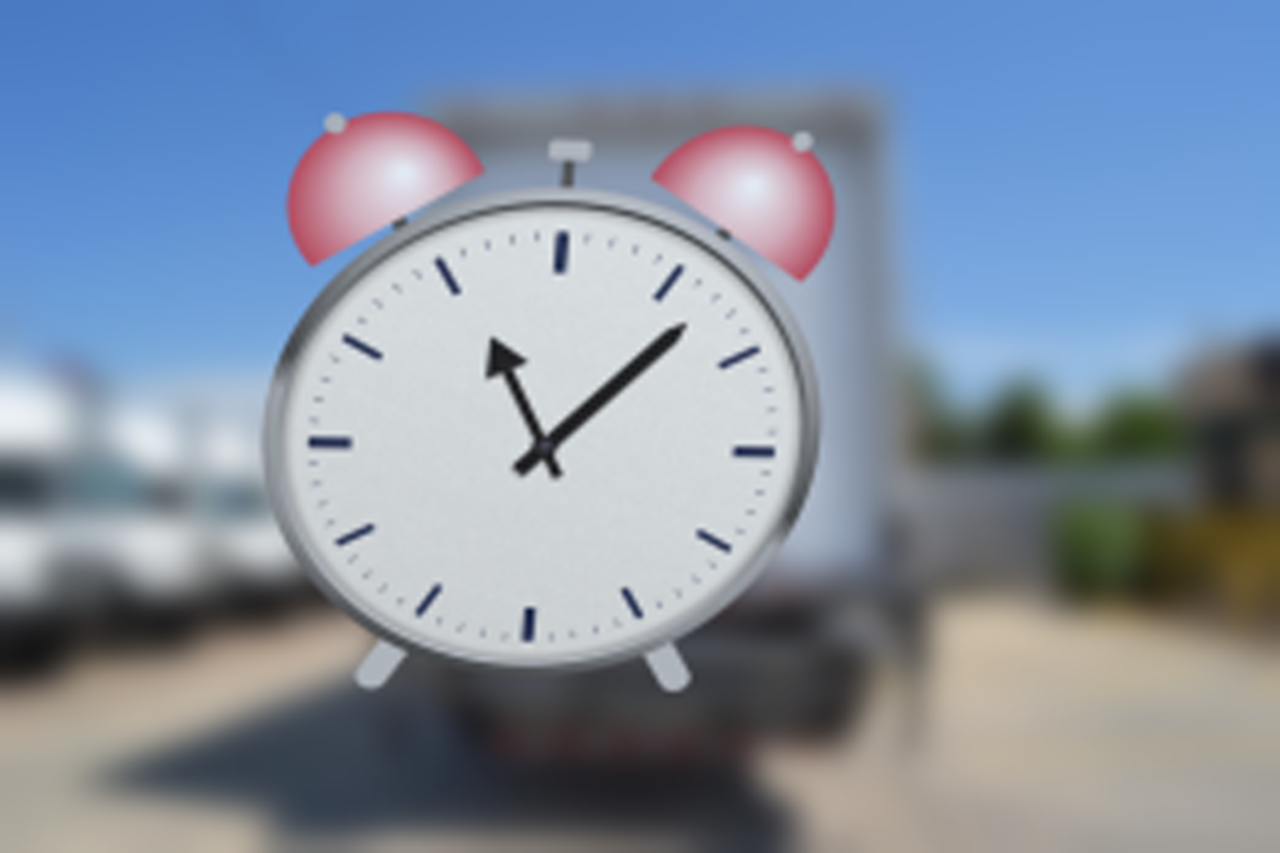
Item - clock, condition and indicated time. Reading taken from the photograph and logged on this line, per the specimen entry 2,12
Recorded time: 11,07
